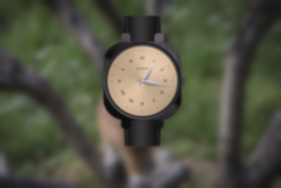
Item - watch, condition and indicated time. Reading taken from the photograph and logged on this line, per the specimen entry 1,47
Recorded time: 1,17
